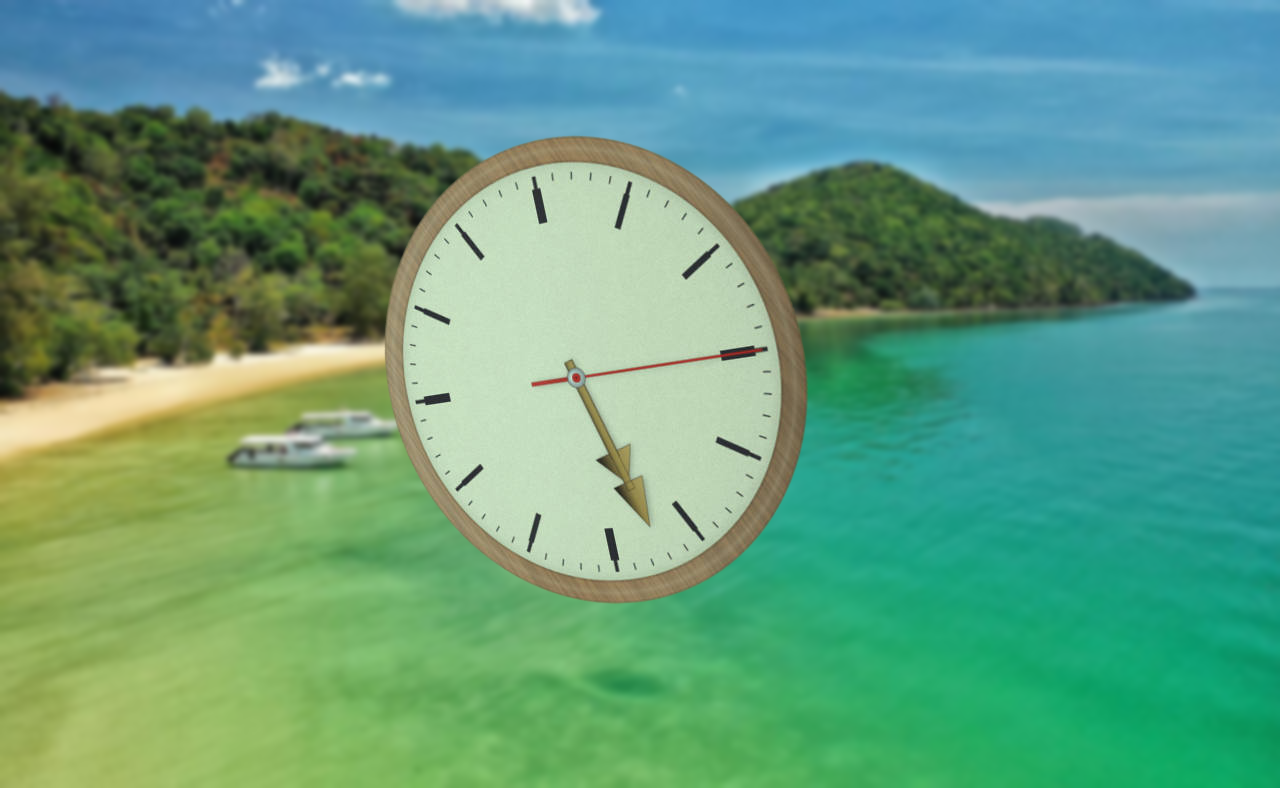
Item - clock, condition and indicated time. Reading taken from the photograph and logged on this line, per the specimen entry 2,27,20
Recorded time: 5,27,15
